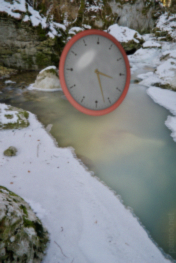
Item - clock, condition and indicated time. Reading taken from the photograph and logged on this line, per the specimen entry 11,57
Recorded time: 3,27
